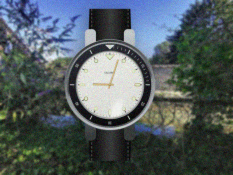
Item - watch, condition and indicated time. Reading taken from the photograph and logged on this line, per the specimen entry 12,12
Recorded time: 9,03
